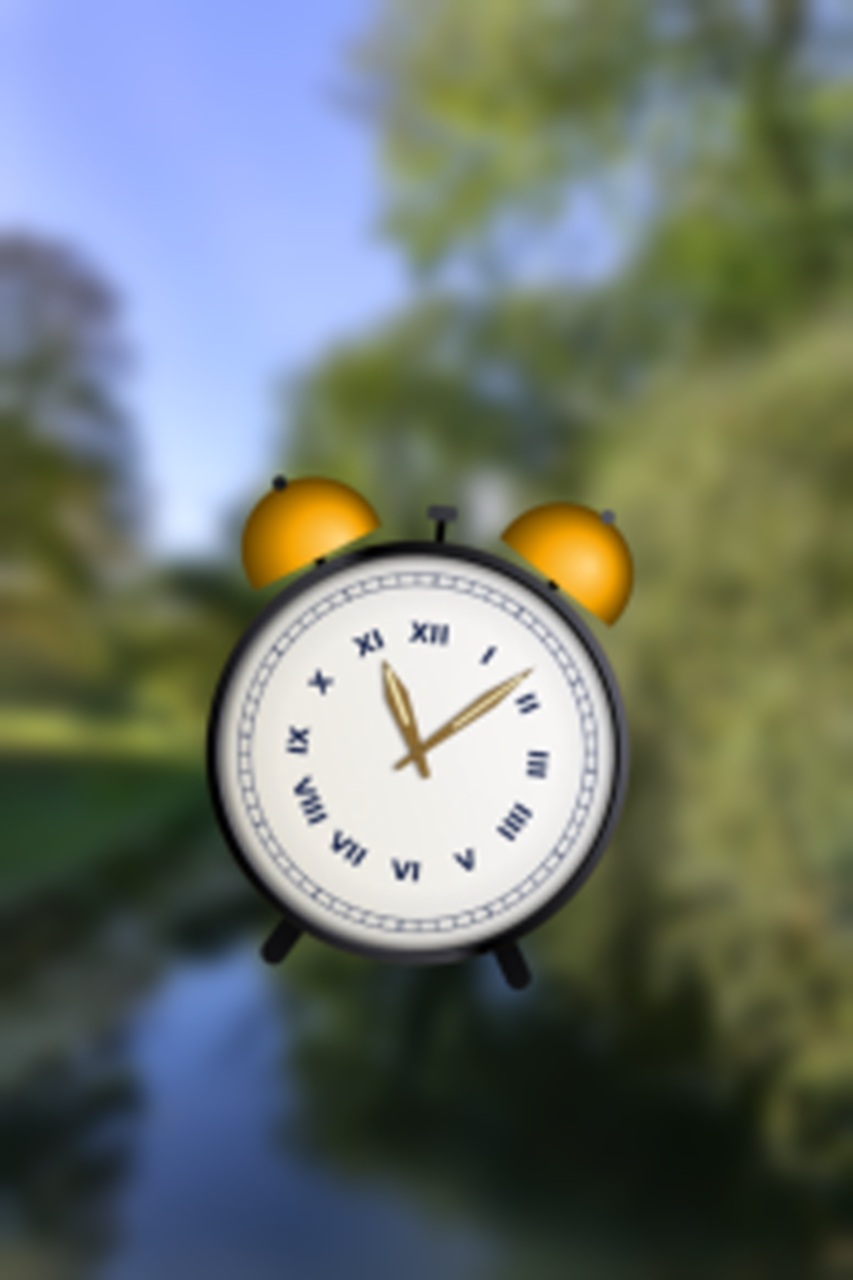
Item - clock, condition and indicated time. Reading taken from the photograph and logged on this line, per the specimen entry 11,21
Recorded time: 11,08
